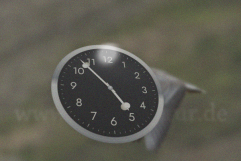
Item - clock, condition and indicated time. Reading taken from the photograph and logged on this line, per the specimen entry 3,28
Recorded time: 4,53
